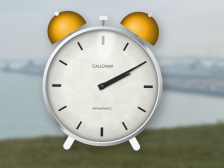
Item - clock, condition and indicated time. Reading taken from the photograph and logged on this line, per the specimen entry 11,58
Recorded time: 2,10
